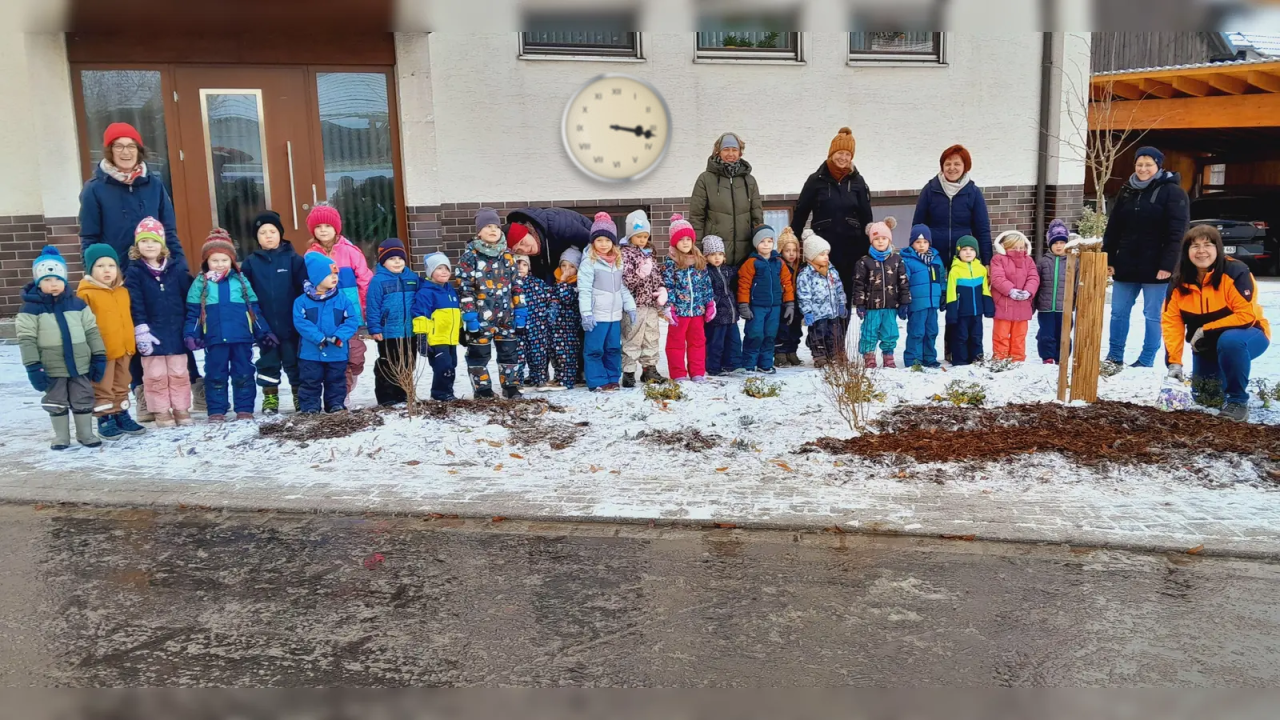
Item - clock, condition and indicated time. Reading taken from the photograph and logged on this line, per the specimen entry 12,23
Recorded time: 3,17
